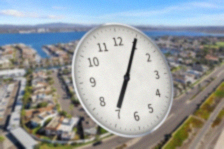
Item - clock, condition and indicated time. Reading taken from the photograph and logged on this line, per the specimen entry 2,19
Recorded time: 7,05
